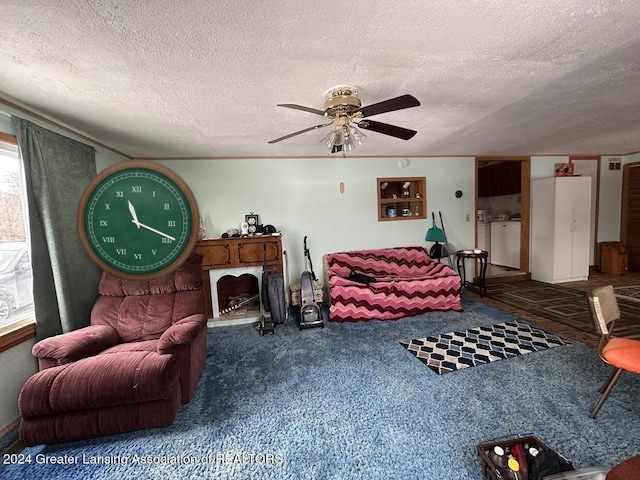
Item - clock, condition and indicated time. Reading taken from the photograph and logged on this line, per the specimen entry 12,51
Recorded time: 11,19
